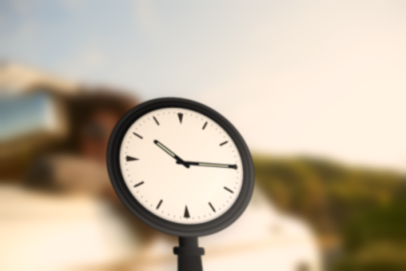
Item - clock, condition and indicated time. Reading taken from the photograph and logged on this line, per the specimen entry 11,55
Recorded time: 10,15
